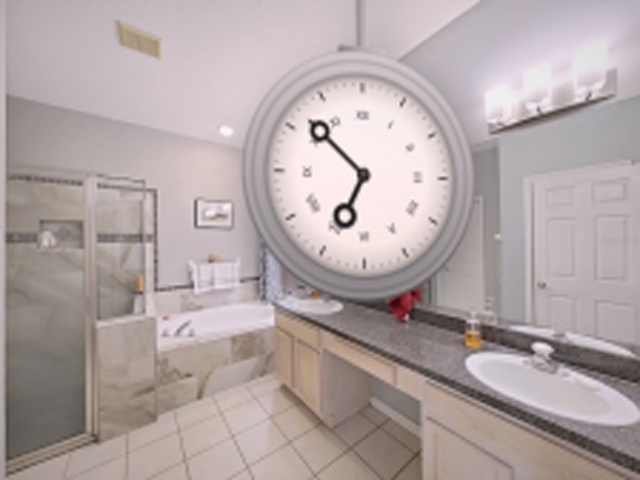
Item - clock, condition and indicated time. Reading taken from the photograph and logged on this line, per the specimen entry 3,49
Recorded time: 6,52
